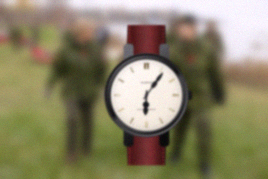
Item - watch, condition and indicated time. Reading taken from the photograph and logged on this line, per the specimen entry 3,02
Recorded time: 6,06
